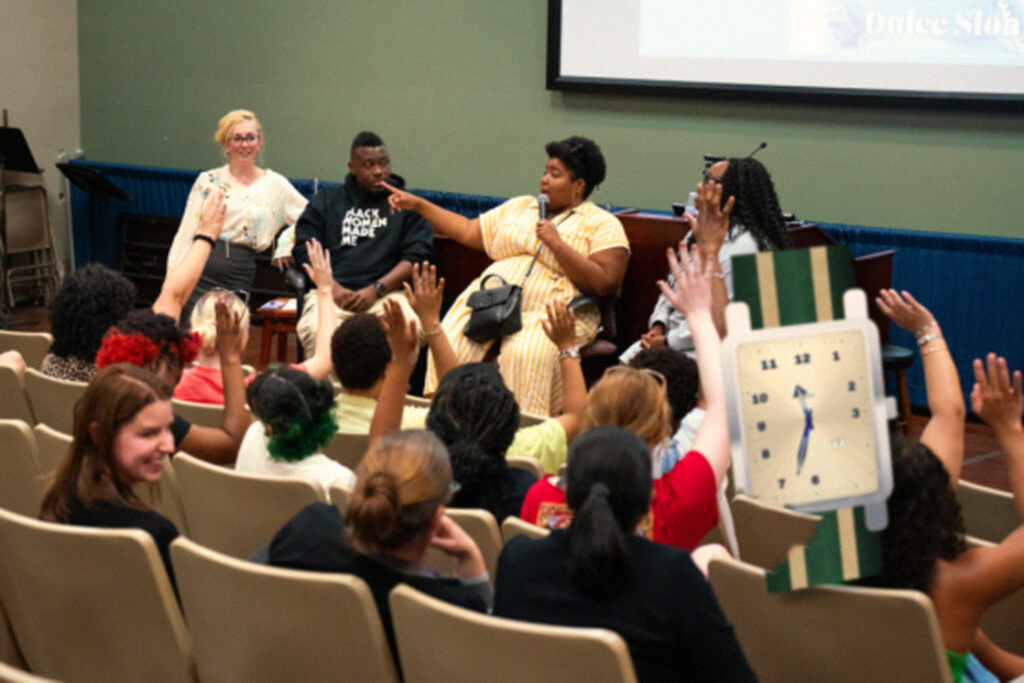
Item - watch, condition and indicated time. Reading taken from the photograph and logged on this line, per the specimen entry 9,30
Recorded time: 11,33
